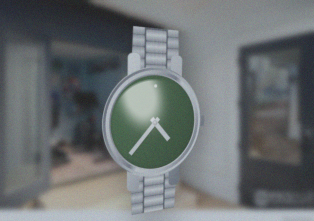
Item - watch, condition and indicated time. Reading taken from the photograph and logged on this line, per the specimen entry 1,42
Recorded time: 4,37
